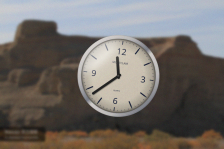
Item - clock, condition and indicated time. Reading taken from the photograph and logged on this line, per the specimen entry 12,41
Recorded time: 11,38
